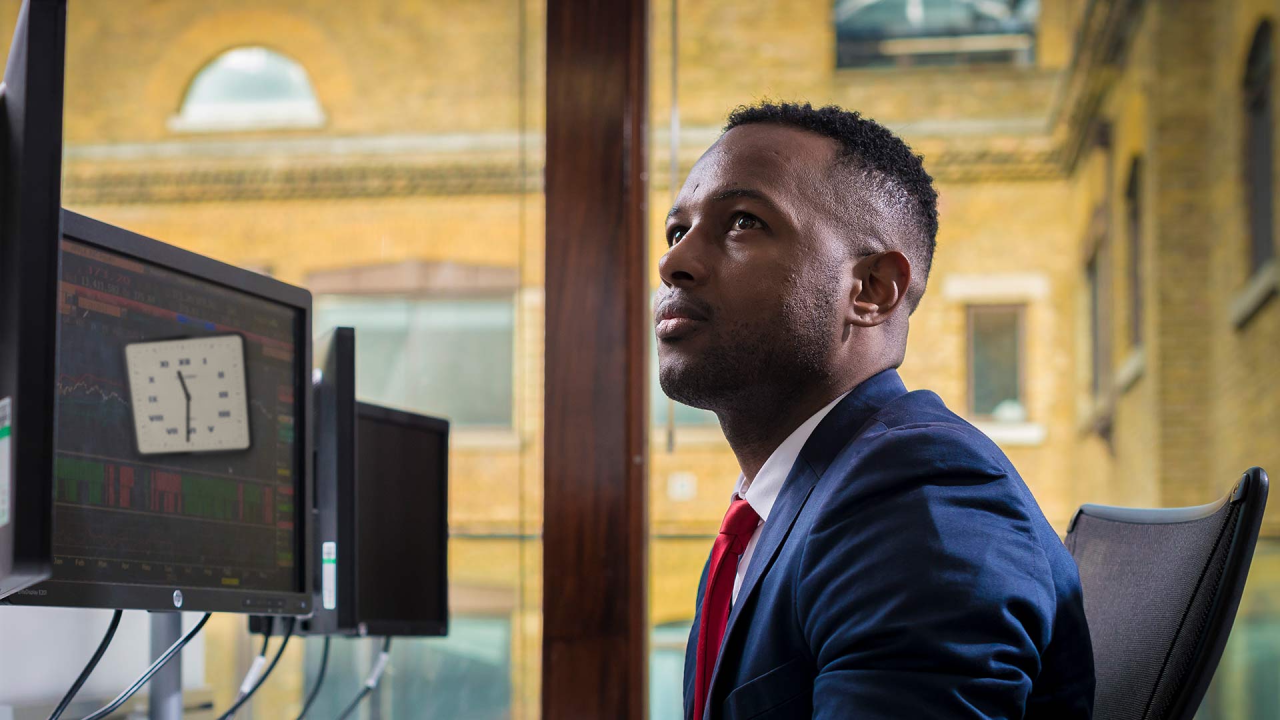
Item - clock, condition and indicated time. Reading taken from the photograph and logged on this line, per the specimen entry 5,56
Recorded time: 11,31
